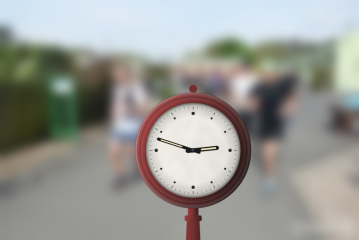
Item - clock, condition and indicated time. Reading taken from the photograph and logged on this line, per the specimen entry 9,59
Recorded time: 2,48
